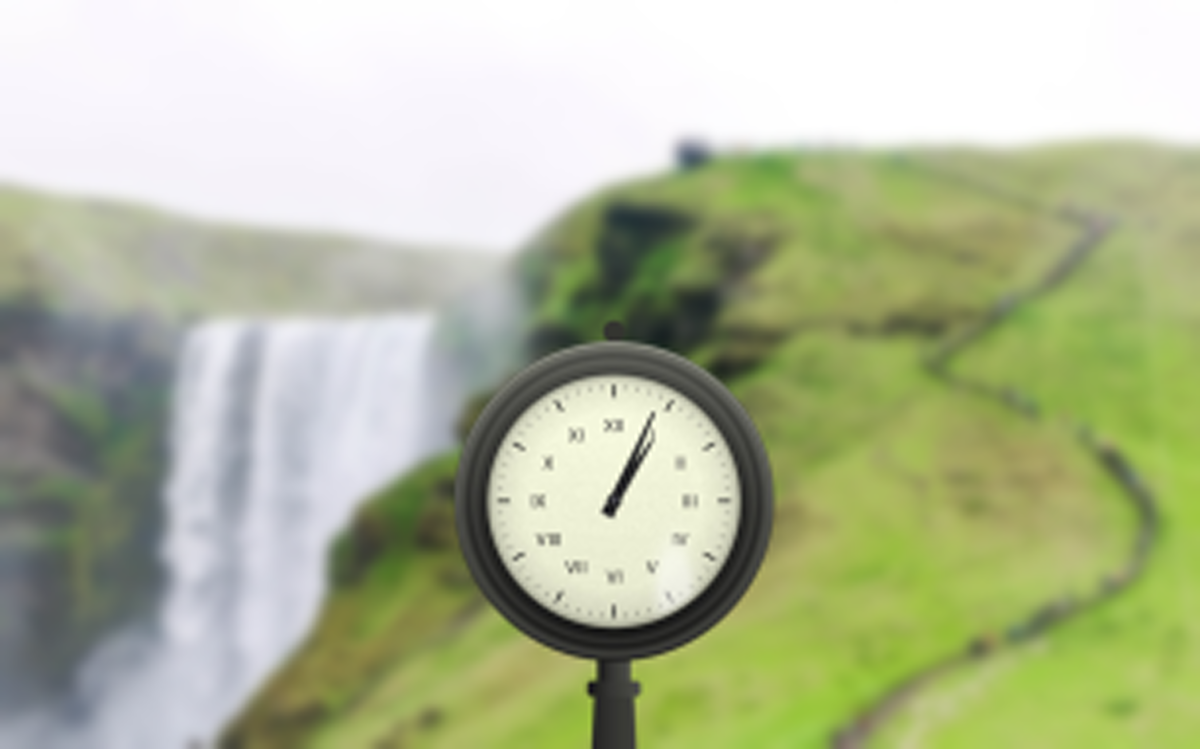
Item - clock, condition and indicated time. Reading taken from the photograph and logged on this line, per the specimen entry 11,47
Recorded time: 1,04
